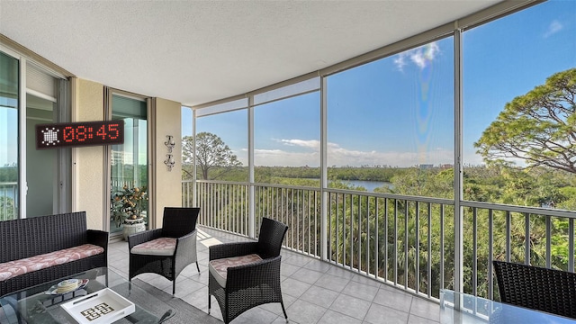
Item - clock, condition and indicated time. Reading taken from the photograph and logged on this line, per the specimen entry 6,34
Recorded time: 8,45
